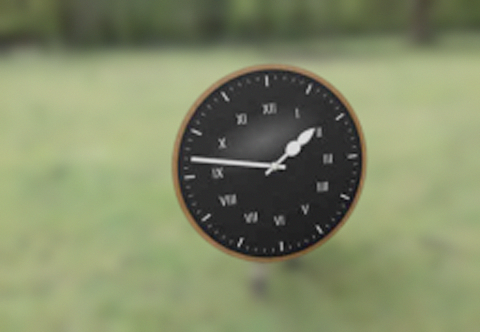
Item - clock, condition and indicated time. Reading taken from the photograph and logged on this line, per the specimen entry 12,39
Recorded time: 1,47
